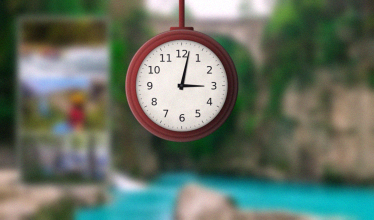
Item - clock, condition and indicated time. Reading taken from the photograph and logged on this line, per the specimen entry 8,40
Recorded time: 3,02
